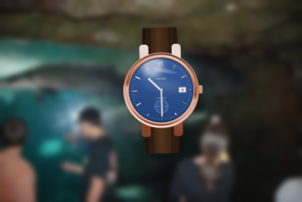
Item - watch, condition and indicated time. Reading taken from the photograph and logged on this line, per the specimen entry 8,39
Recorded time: 10,30
